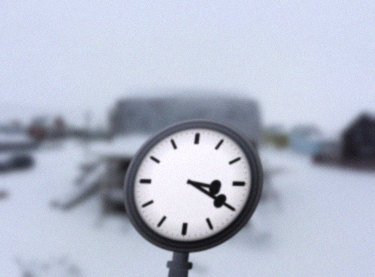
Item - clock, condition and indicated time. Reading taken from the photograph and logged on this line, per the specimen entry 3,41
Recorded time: 3,20
